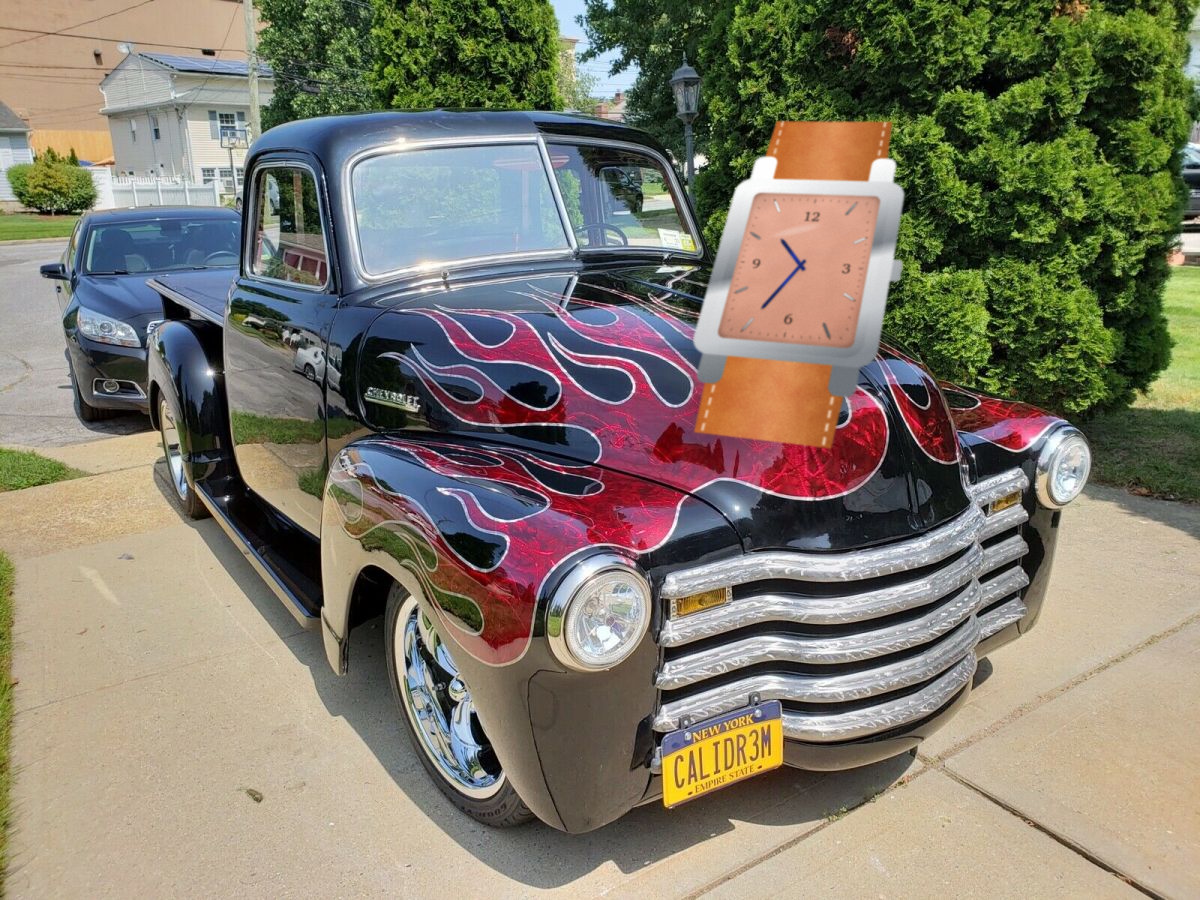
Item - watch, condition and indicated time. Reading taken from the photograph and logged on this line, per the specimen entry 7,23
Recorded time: 10,35
